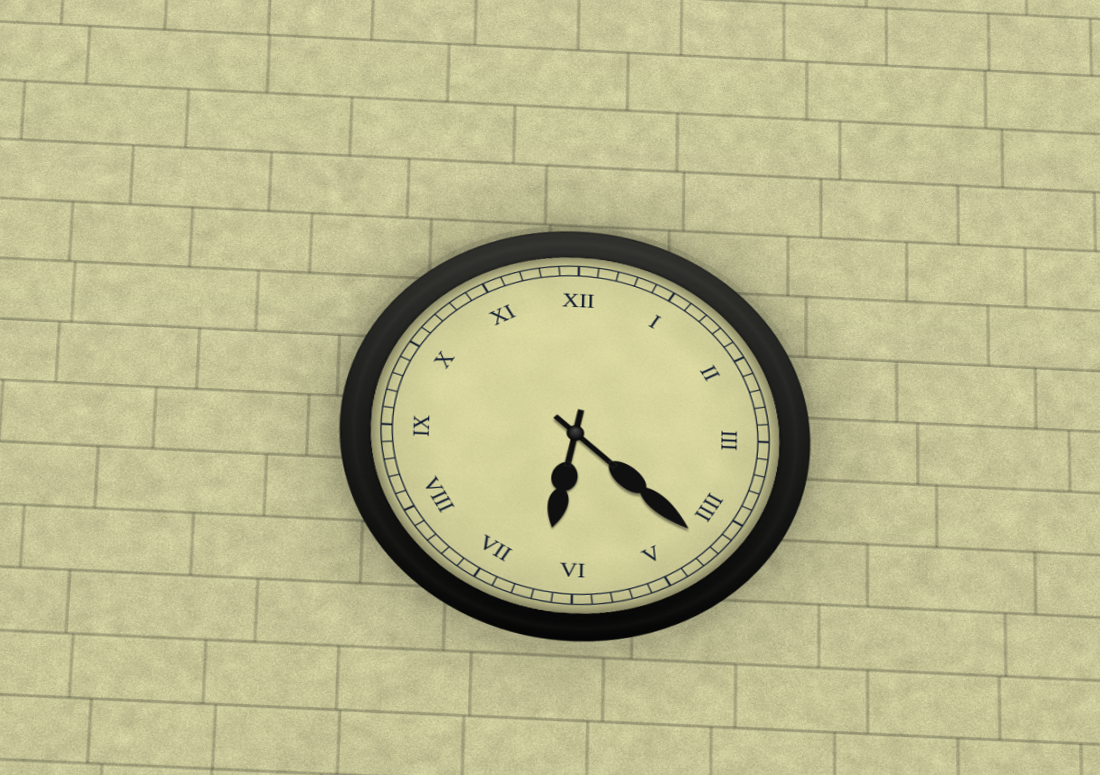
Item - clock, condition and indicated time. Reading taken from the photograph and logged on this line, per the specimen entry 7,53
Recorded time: 6,22
